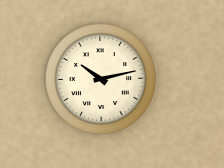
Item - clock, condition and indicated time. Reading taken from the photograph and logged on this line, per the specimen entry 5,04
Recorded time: 10,13
